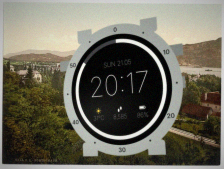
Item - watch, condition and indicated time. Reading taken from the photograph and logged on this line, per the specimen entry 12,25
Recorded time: 20,17
